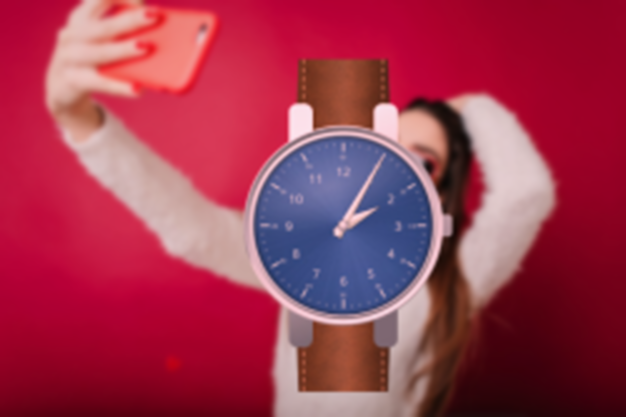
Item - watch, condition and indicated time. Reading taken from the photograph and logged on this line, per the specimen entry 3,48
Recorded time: 2,05
